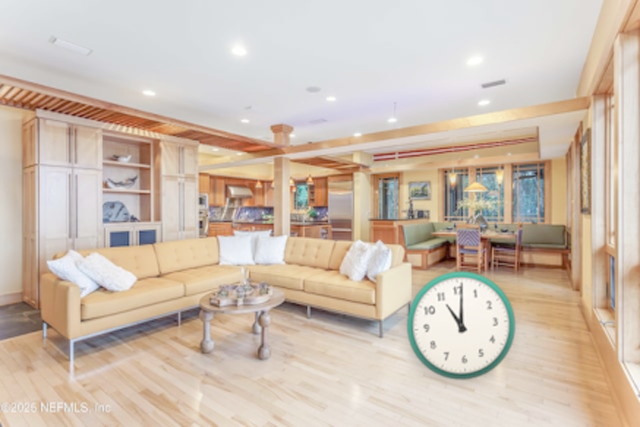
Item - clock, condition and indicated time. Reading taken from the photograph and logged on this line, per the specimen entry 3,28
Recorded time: 11,01
